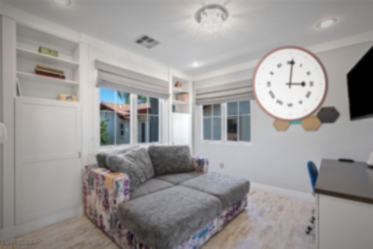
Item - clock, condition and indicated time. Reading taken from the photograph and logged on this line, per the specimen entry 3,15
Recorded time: 3,01
